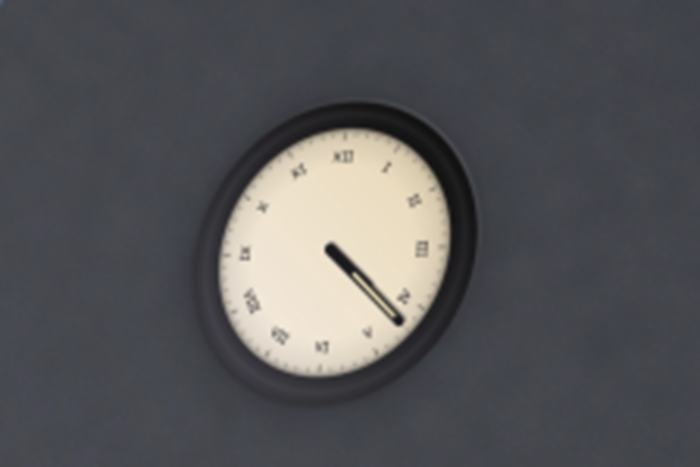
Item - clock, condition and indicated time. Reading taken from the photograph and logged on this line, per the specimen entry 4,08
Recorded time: 4,22
